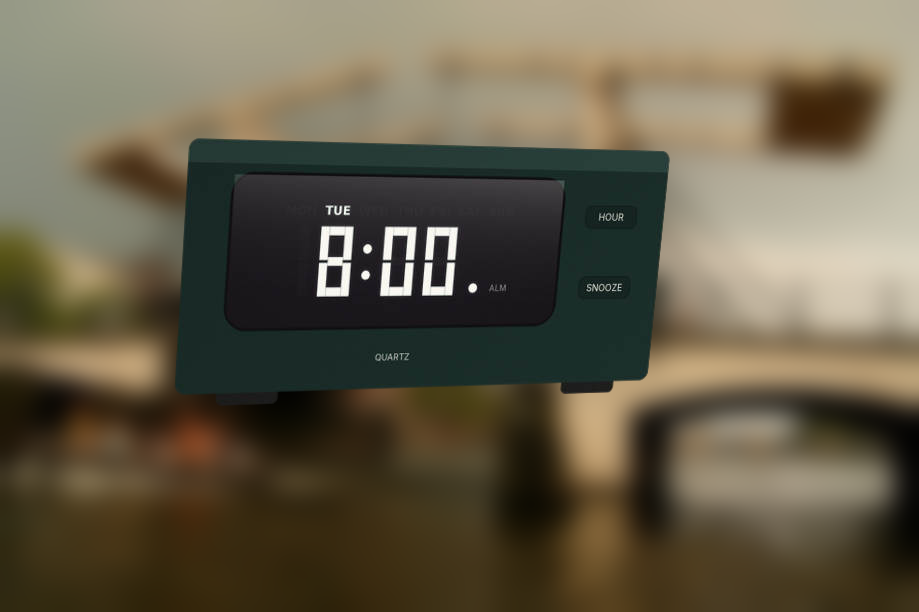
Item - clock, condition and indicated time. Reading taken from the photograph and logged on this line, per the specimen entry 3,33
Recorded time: 8,00
